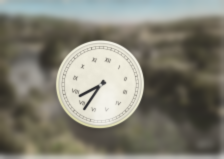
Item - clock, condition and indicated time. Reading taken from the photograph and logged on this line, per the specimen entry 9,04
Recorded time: 7,33
